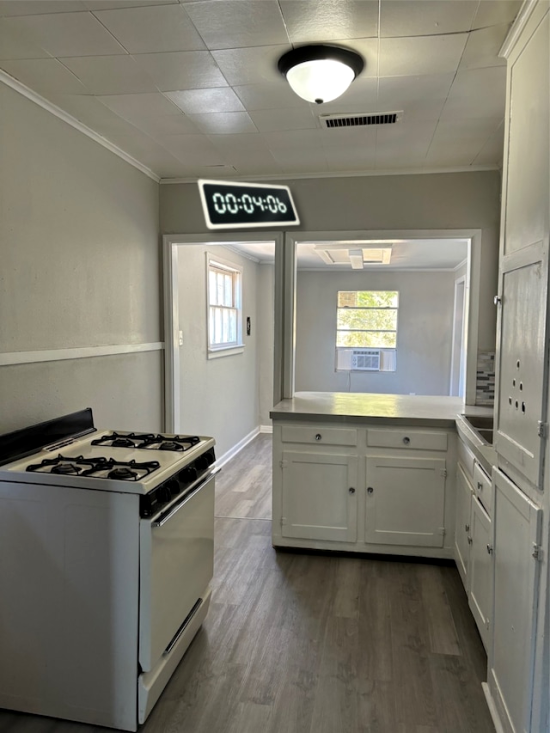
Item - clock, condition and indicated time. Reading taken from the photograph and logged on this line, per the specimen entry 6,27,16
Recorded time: 0,04,06
